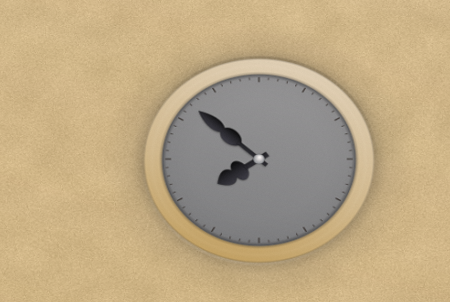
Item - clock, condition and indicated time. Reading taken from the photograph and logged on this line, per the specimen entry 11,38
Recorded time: 7,52
